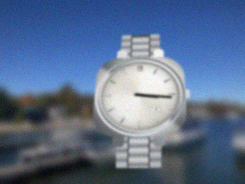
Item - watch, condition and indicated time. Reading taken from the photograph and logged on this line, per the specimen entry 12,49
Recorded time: 3,16
